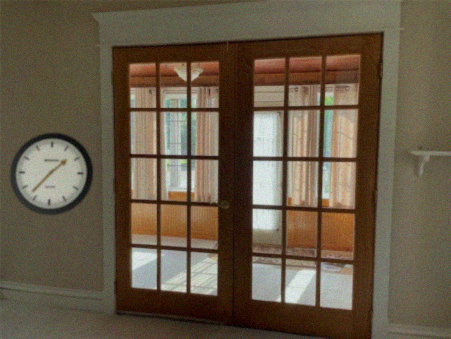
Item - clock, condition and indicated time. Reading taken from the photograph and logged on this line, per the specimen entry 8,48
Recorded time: 1,37
